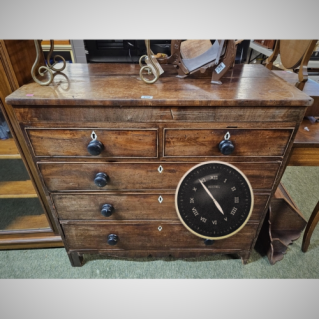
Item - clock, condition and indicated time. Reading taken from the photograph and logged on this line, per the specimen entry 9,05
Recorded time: 4,54
